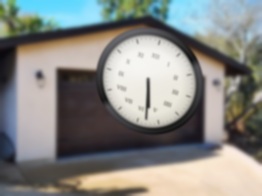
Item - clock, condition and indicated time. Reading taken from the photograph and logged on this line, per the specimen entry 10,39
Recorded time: 5,28
